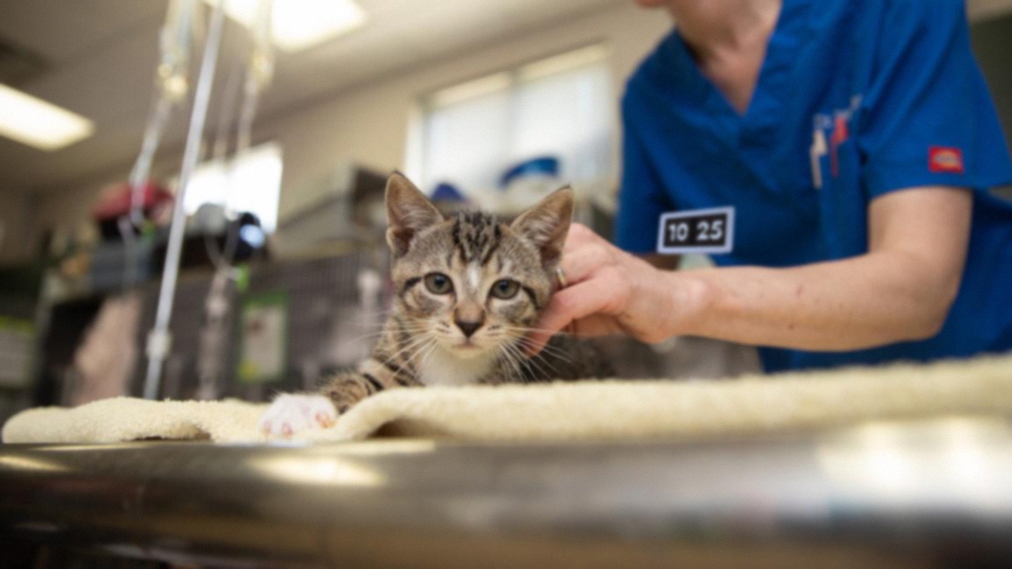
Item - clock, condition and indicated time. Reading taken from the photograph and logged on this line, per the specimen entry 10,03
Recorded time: 10,25
